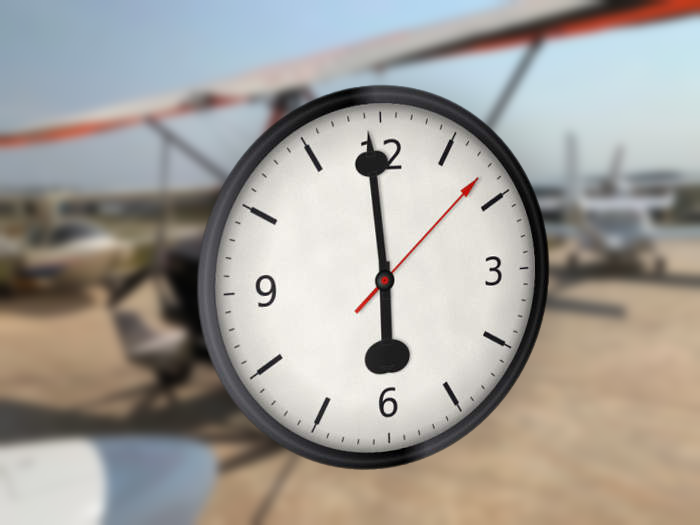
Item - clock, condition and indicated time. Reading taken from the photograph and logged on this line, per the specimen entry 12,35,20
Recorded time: 5,59,08
